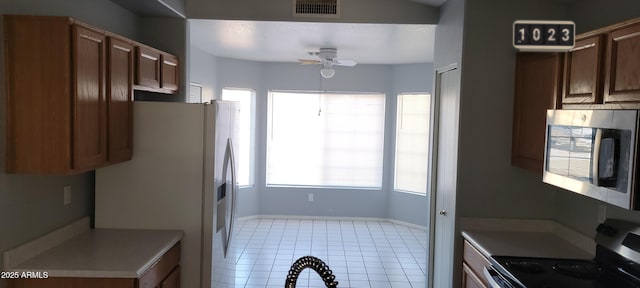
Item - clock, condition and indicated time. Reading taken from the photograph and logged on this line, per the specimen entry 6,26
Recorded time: 10,23
